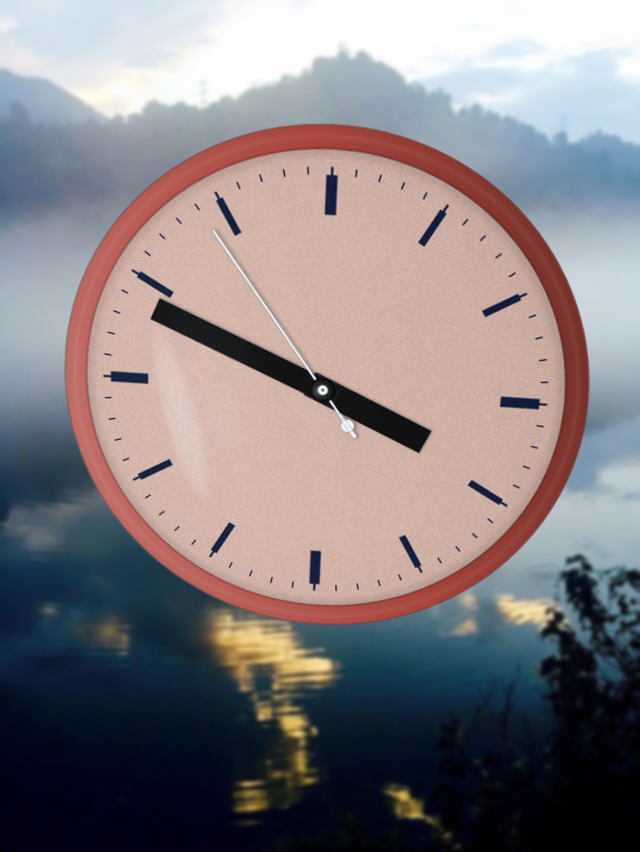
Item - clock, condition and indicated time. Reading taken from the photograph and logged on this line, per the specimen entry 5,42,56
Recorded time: 3,48,54
